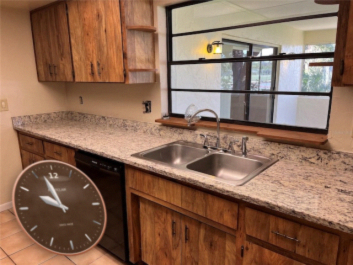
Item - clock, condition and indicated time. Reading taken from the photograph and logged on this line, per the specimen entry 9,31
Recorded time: 9,57
